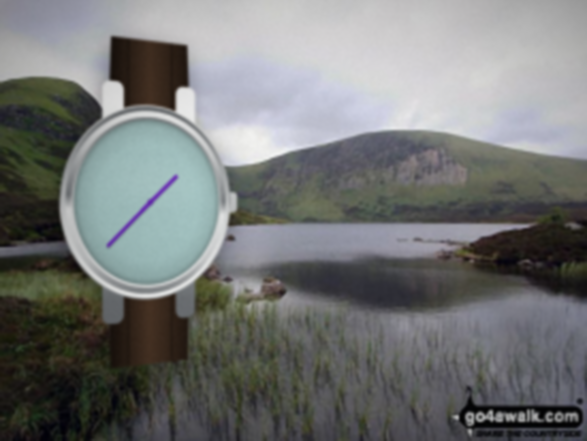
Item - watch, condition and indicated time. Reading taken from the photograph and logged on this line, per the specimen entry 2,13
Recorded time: 1,38
